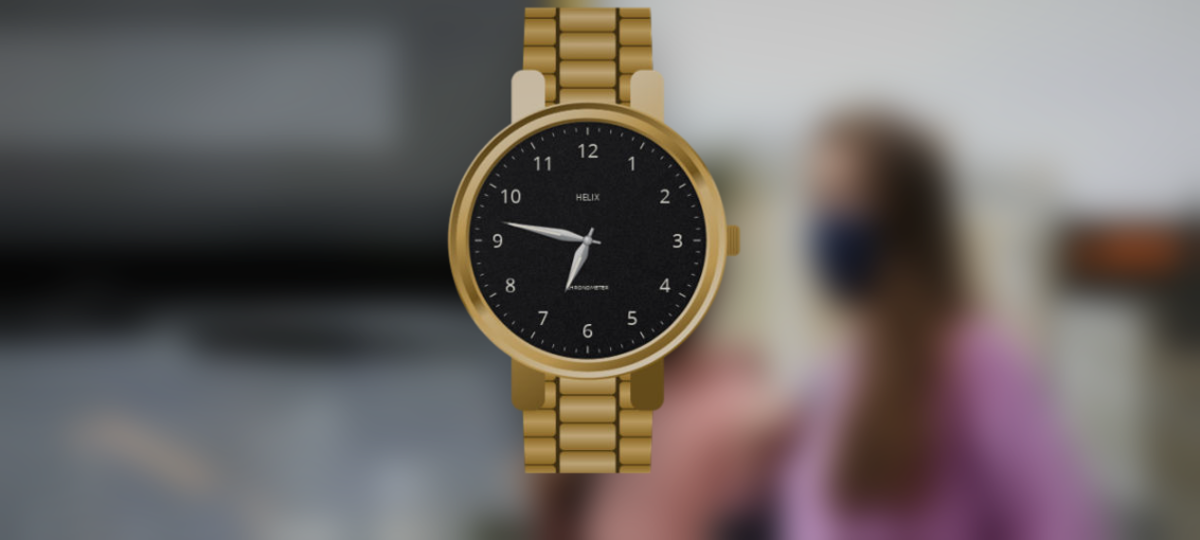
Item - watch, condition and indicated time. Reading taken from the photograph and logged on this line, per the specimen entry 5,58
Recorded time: 6,47
